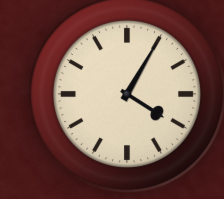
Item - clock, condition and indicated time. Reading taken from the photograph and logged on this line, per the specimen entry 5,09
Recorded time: 4,05
